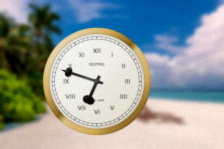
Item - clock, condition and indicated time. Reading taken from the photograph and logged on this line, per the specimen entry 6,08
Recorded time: 6,48
